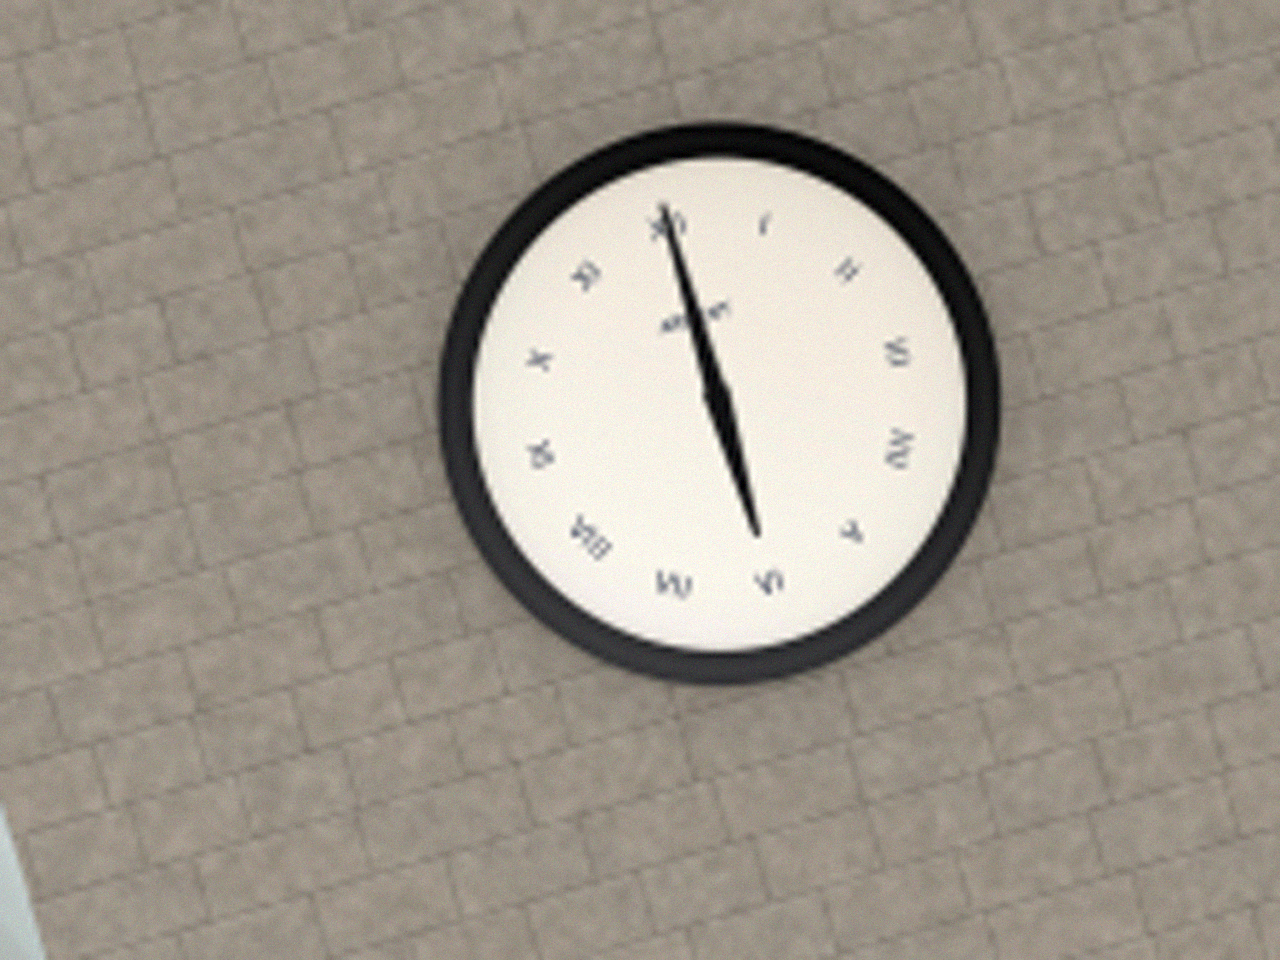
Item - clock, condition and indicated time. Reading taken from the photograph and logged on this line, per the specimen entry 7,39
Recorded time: 6,00
